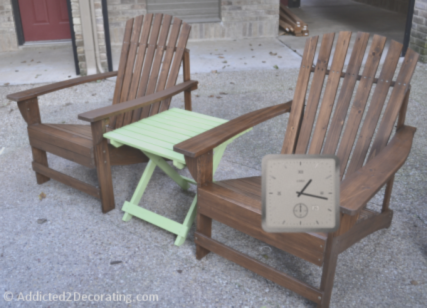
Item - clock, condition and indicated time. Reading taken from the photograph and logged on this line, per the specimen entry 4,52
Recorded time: 1,17
